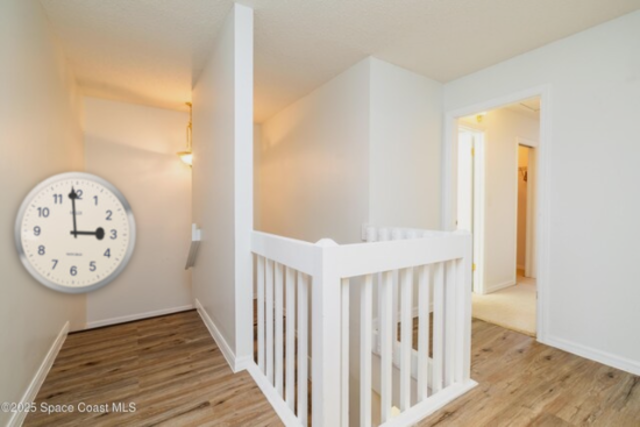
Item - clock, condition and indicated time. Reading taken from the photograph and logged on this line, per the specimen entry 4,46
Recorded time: 2,59
